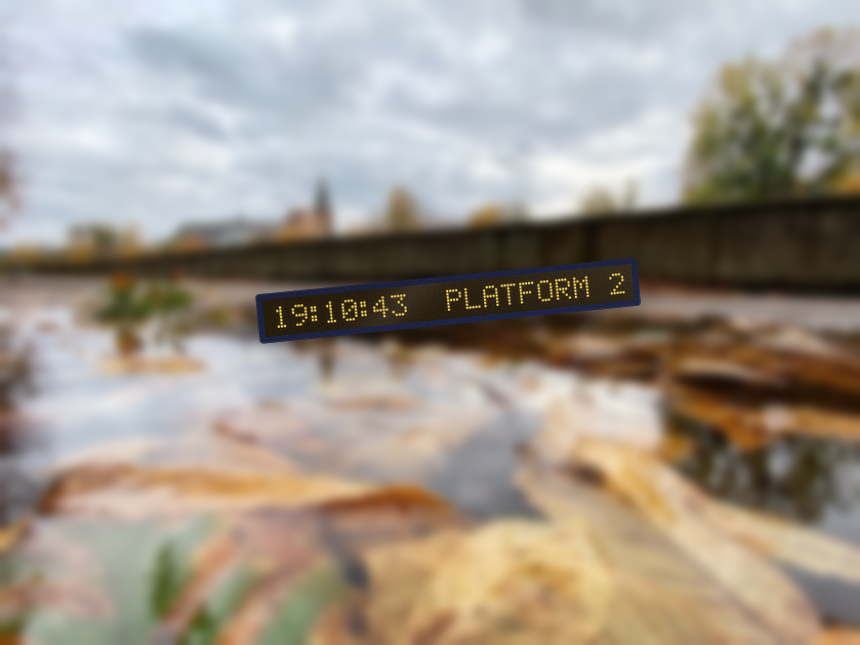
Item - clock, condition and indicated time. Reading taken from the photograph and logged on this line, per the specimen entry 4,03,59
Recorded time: 19,10,43
